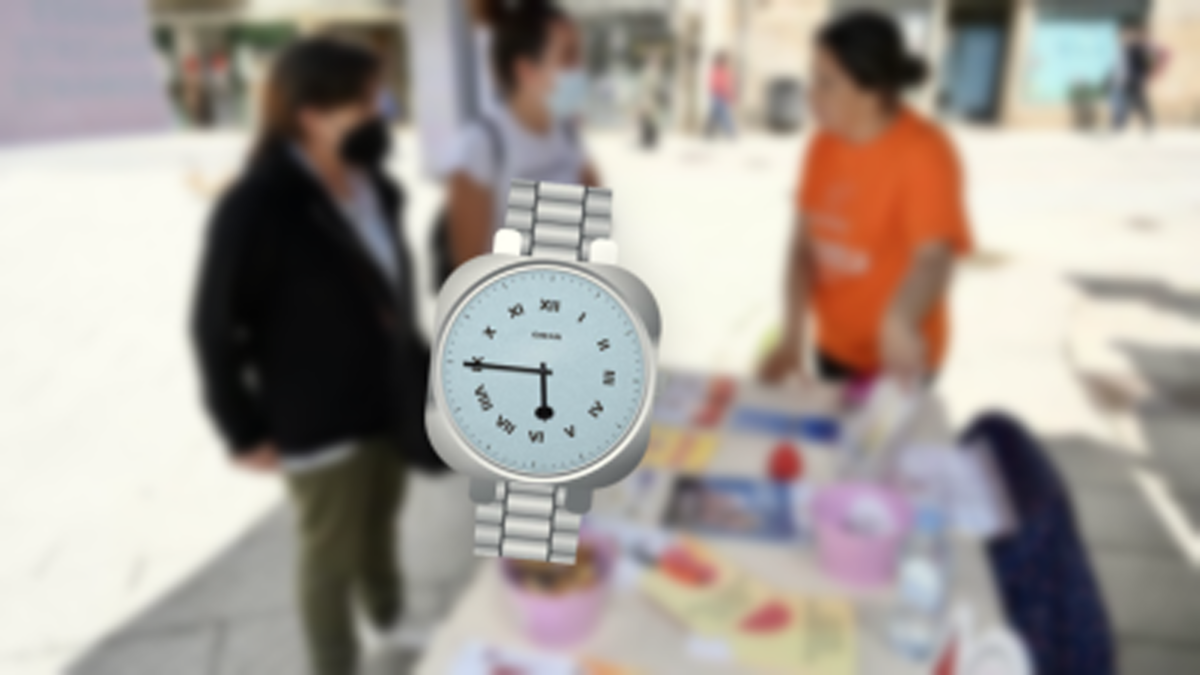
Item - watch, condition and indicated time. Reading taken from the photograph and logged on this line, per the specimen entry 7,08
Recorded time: 5,45
